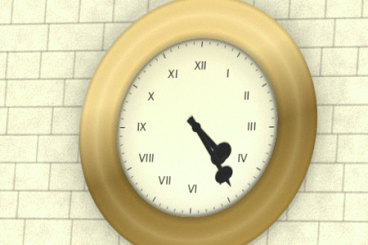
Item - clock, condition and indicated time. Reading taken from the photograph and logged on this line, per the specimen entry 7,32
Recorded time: 4,24
